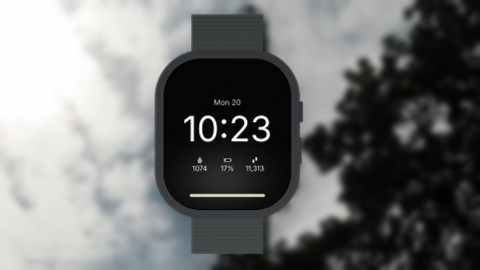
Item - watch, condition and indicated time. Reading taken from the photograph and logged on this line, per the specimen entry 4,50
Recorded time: 10,23
